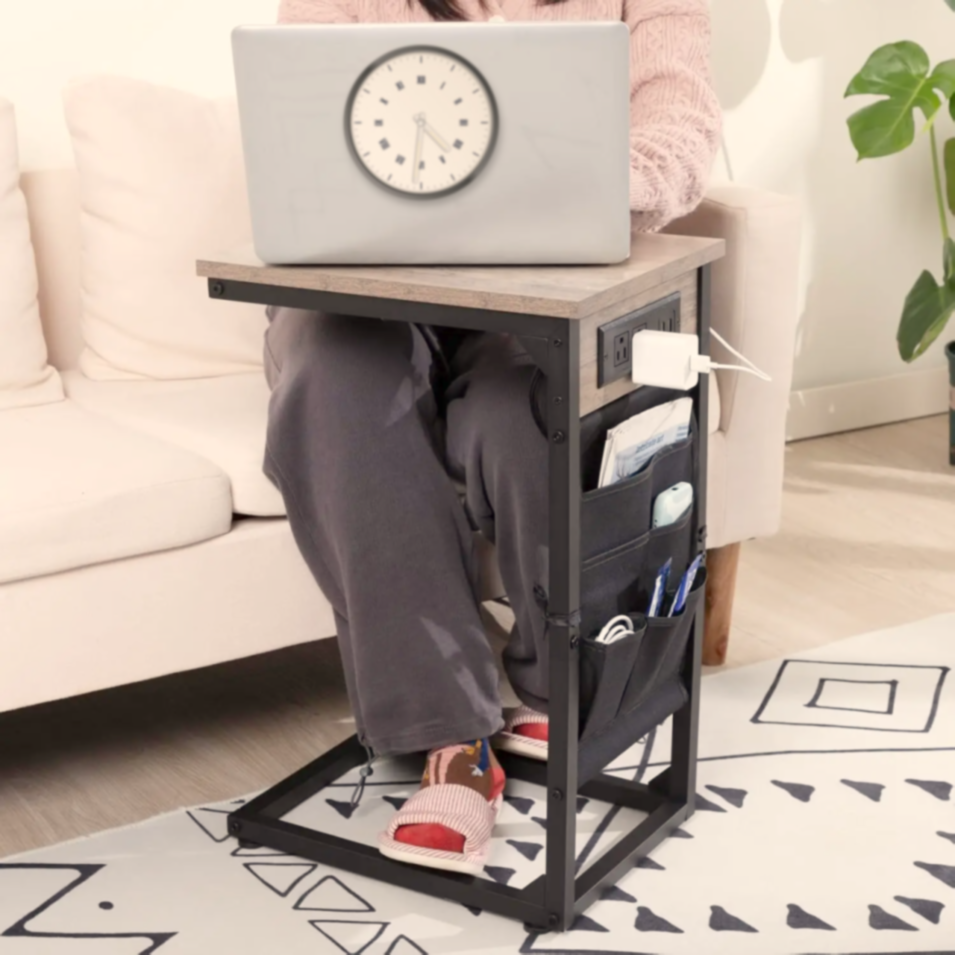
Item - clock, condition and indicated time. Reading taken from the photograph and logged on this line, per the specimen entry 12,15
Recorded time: 4,31
